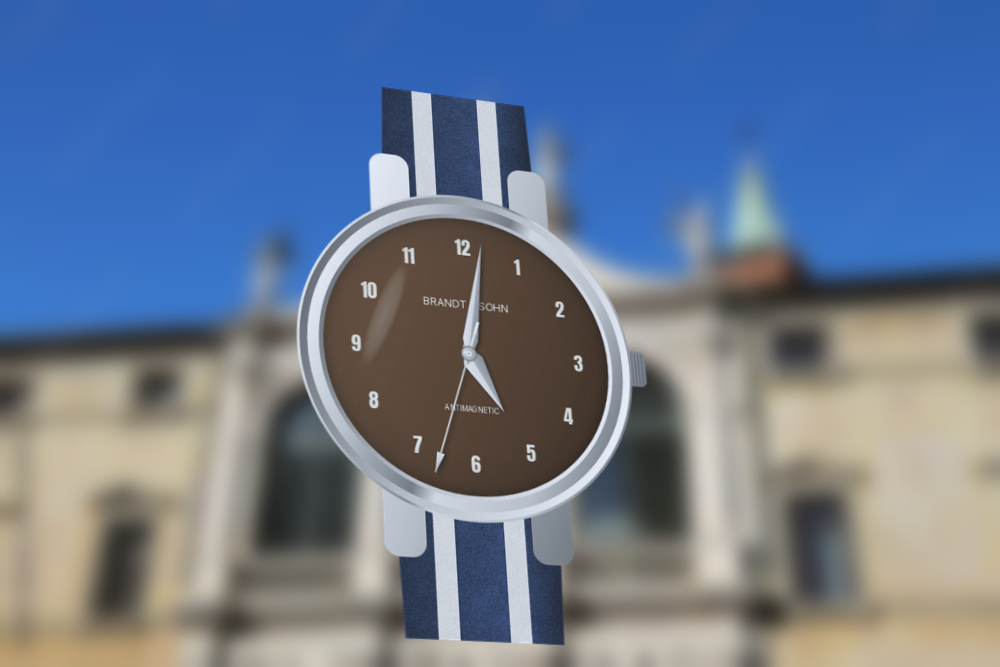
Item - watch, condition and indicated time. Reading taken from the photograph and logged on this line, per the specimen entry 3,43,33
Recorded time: 5,01,33
